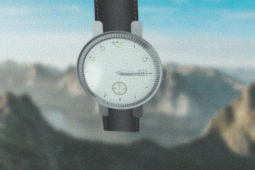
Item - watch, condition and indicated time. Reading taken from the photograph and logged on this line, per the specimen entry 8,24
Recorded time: 3,15
